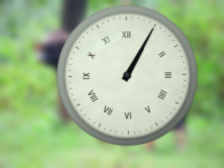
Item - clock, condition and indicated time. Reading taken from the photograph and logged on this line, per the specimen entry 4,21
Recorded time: 1,05
